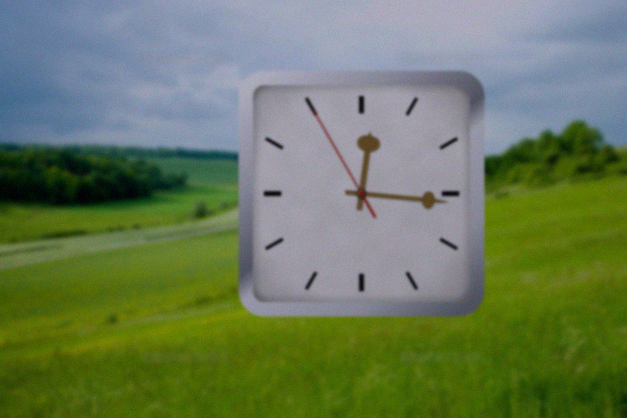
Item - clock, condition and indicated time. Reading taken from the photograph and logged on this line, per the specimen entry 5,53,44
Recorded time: 12,15,55
